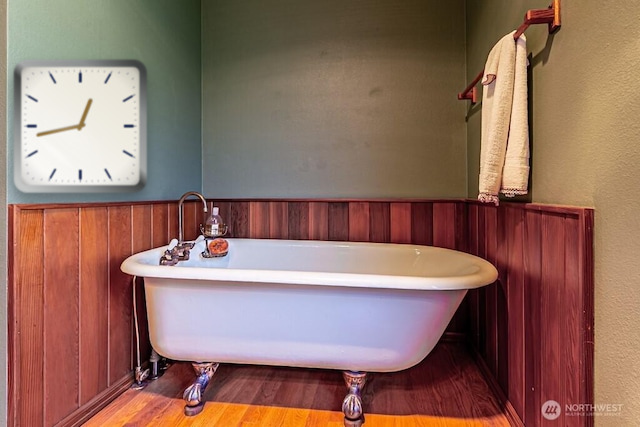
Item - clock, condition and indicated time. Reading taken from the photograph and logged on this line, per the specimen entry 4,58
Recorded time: 12,43
